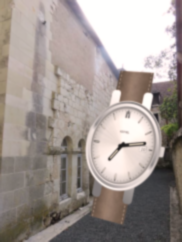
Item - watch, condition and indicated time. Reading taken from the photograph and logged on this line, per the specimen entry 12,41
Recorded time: 7,13
